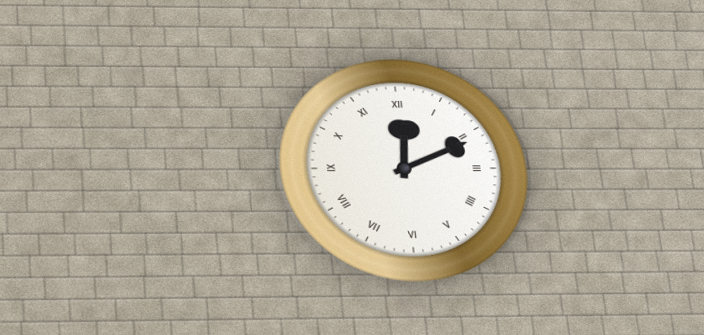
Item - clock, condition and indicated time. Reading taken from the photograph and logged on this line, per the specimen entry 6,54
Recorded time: 12,11
